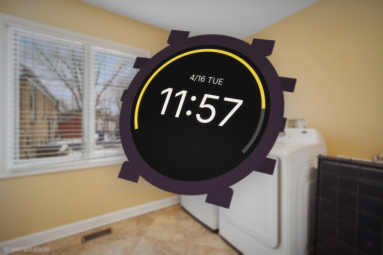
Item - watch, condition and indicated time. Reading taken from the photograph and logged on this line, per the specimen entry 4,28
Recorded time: 11,57
